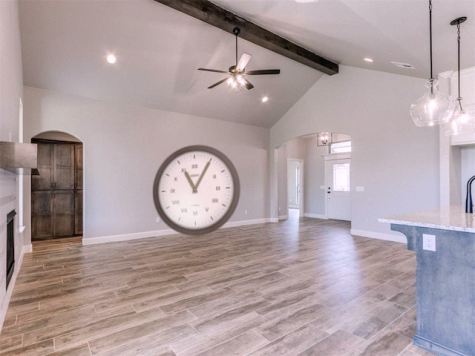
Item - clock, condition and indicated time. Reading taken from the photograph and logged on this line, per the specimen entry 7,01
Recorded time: 11,05
